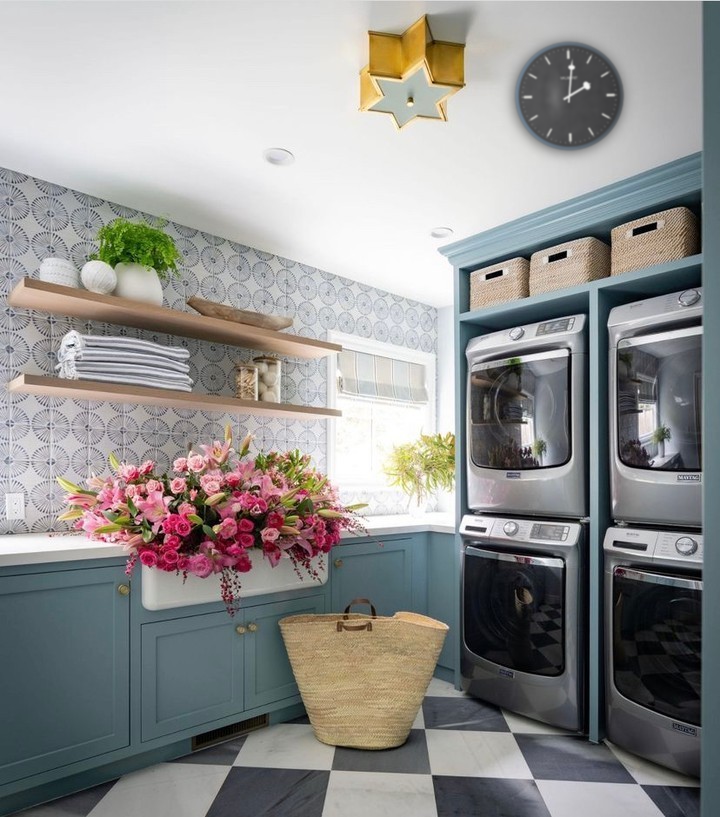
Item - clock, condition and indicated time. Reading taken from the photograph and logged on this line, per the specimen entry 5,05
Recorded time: 2,01
